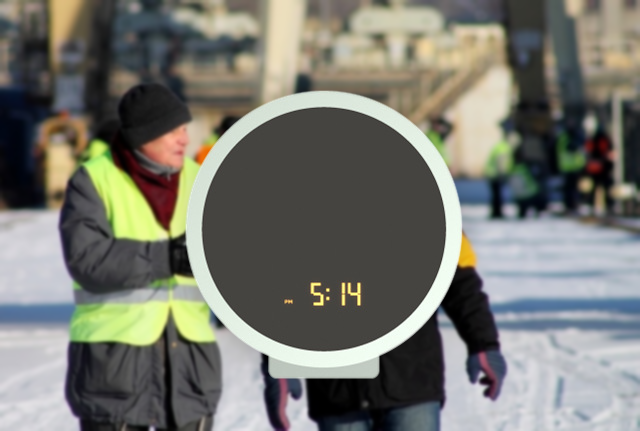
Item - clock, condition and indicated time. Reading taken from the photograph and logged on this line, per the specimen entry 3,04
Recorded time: 5,14
